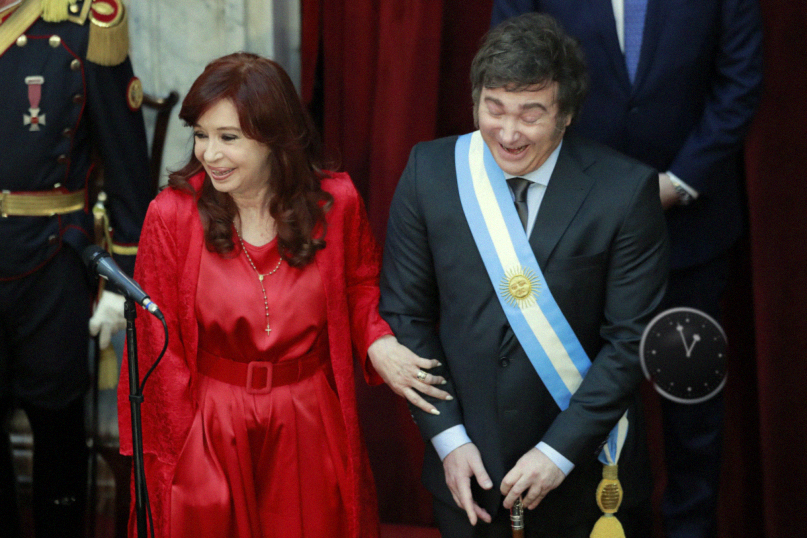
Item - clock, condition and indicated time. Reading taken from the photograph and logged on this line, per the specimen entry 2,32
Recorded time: 12,57
